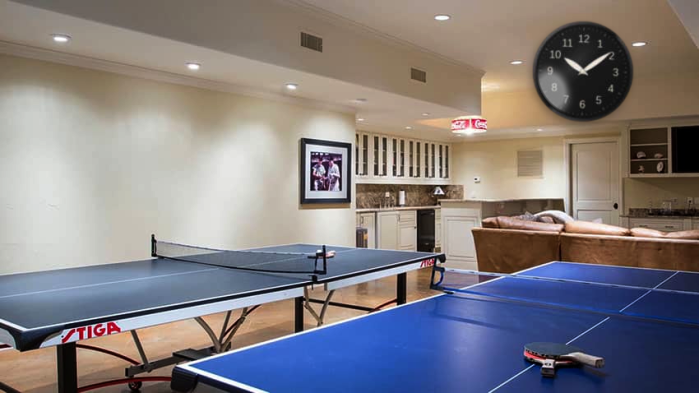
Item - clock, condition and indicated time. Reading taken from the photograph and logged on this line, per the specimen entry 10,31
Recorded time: 10,09
